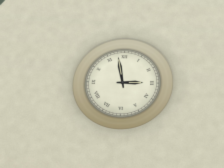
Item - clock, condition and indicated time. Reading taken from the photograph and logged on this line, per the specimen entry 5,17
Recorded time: 2,58
